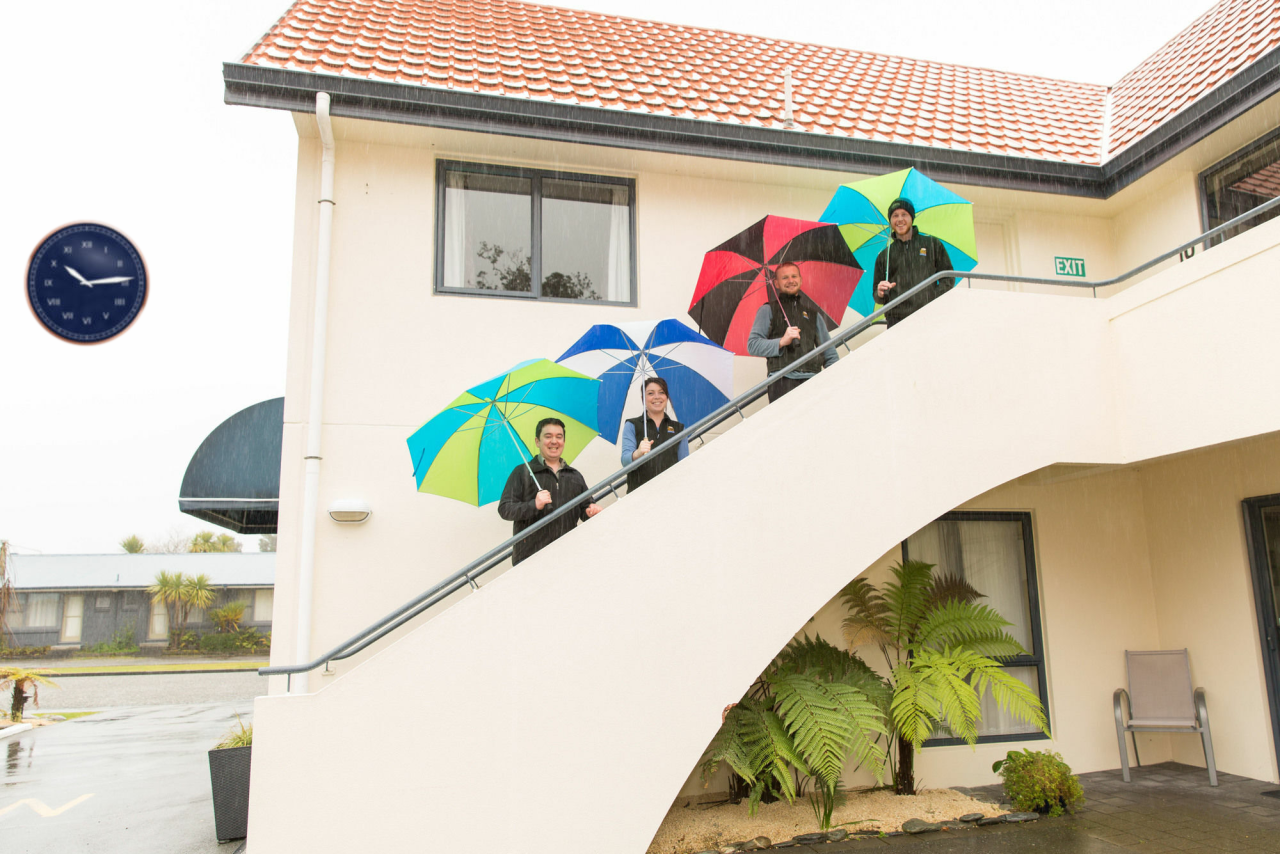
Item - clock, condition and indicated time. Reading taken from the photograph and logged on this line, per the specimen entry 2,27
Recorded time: 10,14
